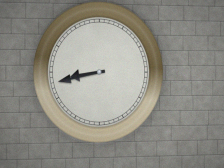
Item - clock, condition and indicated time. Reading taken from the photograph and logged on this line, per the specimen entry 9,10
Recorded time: 8,43
